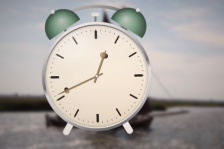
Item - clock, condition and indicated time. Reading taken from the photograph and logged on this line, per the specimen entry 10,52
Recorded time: 12,41
